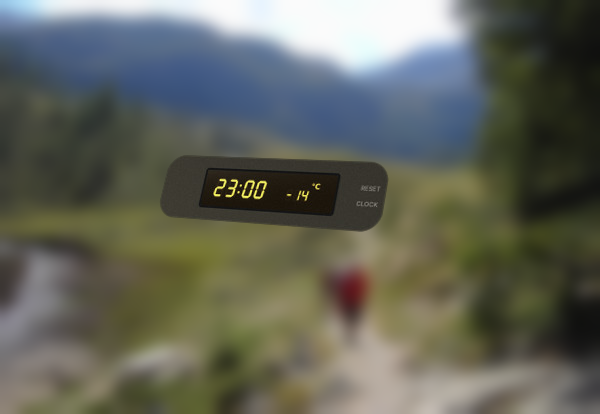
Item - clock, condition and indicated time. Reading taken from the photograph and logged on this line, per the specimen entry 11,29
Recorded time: 23,00
